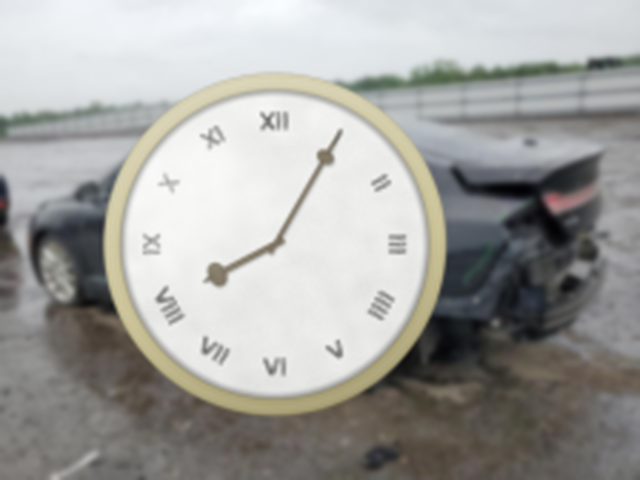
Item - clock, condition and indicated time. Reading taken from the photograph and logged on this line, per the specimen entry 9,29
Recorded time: 8,05
